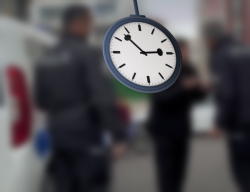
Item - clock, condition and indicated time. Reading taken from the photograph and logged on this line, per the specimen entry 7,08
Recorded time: 2,53
